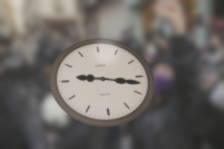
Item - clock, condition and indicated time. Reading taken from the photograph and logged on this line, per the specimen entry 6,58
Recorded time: 9,17
